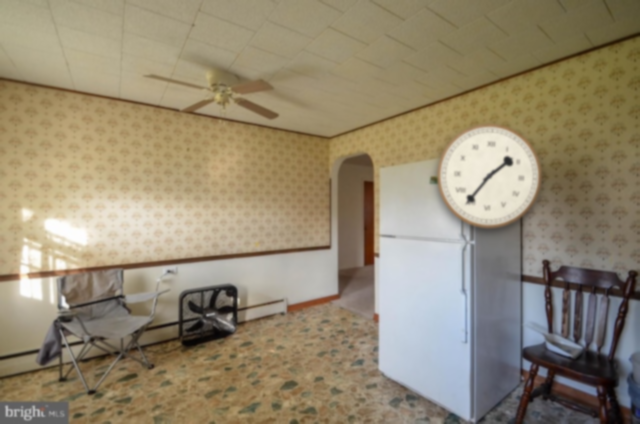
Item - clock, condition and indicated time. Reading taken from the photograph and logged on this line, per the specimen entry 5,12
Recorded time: 1,36
